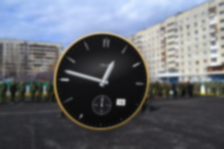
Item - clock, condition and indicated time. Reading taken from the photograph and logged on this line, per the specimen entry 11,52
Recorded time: 12,47
